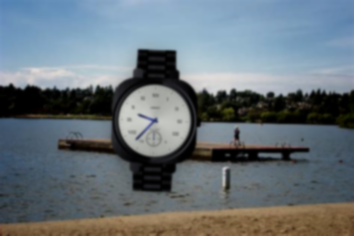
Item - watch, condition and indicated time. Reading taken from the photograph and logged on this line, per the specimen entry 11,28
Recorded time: 9,37
